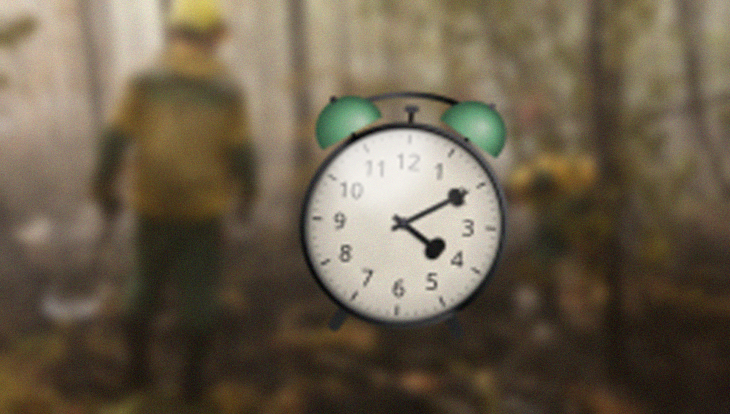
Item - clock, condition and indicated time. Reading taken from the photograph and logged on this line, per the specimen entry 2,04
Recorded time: 4,10
